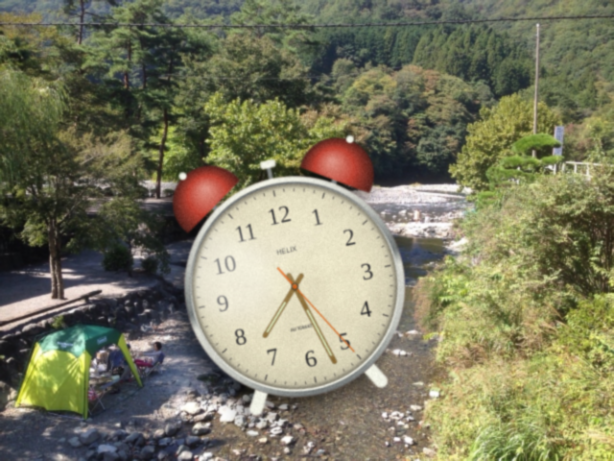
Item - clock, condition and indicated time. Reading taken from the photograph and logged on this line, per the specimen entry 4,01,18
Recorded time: 7,27,25
